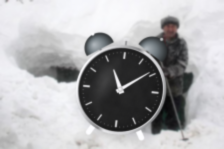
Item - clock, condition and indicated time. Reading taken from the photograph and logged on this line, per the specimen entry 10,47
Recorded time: 11,09
